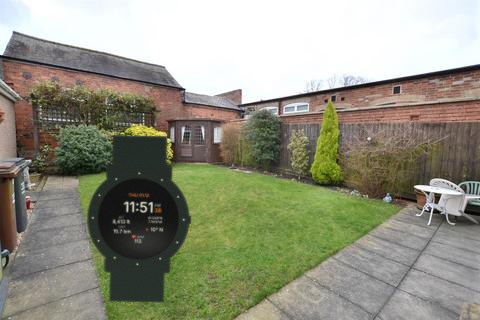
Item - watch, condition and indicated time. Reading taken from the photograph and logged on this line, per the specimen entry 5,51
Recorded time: 11,51
